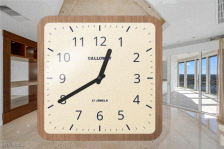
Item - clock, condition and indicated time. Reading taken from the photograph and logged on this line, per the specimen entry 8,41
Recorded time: 12,40
